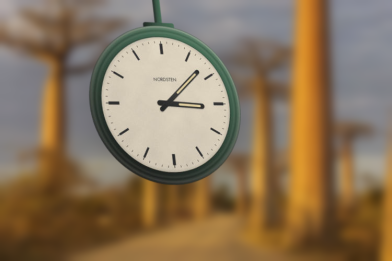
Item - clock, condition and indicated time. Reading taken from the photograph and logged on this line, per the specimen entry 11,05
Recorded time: 3,08
